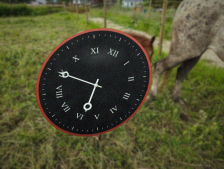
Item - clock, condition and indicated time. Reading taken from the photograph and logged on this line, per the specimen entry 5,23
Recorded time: 5,45
